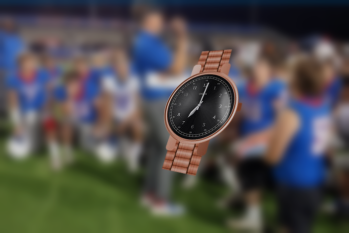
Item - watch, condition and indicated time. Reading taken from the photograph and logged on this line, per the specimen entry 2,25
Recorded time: 7,01
